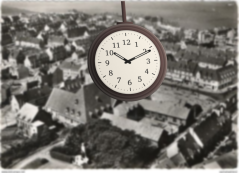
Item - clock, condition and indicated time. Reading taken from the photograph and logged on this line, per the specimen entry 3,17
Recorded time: 10,11
